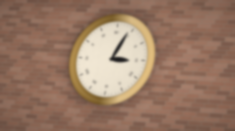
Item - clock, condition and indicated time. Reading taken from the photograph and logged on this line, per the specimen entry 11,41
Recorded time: 3,04
